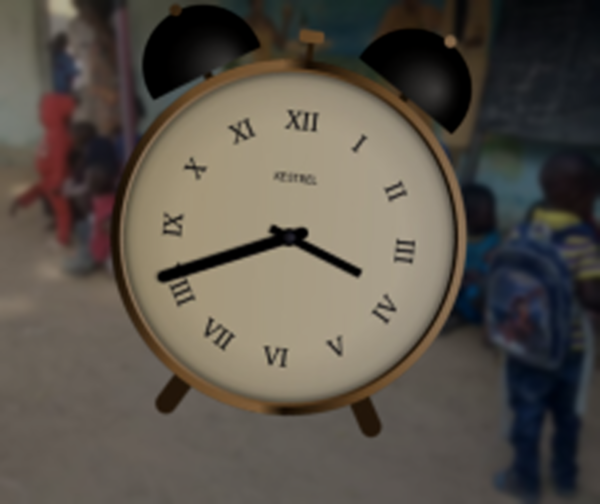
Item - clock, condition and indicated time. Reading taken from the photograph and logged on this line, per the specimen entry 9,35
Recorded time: 3,41
